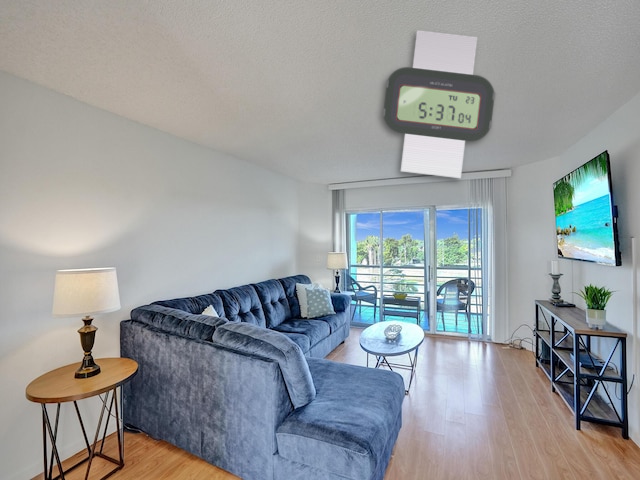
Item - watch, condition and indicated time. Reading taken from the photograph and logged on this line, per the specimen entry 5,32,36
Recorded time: 5,37,04
